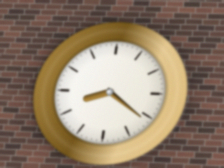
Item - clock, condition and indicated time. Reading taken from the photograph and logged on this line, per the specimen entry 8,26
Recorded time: 8,21
